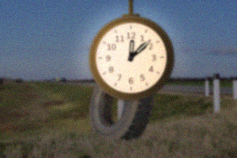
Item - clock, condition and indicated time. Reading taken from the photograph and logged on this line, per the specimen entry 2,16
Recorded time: 12,08
